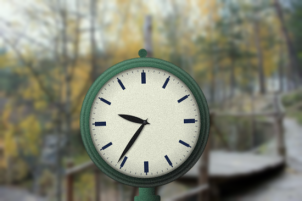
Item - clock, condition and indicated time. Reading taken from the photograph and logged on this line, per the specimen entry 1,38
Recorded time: 9,36
